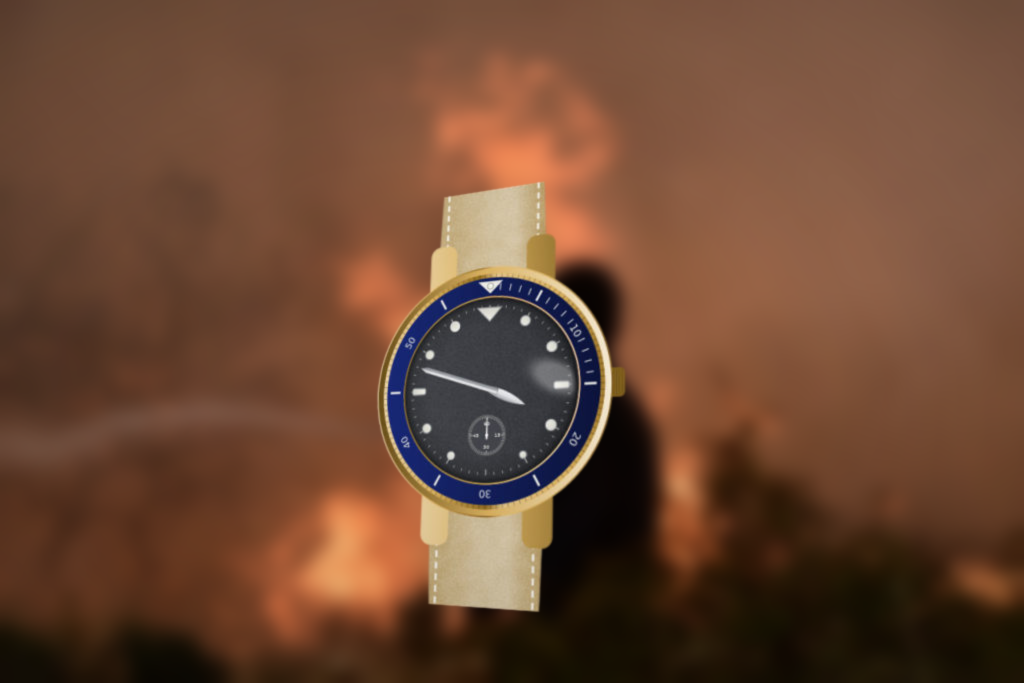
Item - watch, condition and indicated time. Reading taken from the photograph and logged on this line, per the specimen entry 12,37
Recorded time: 3,48
